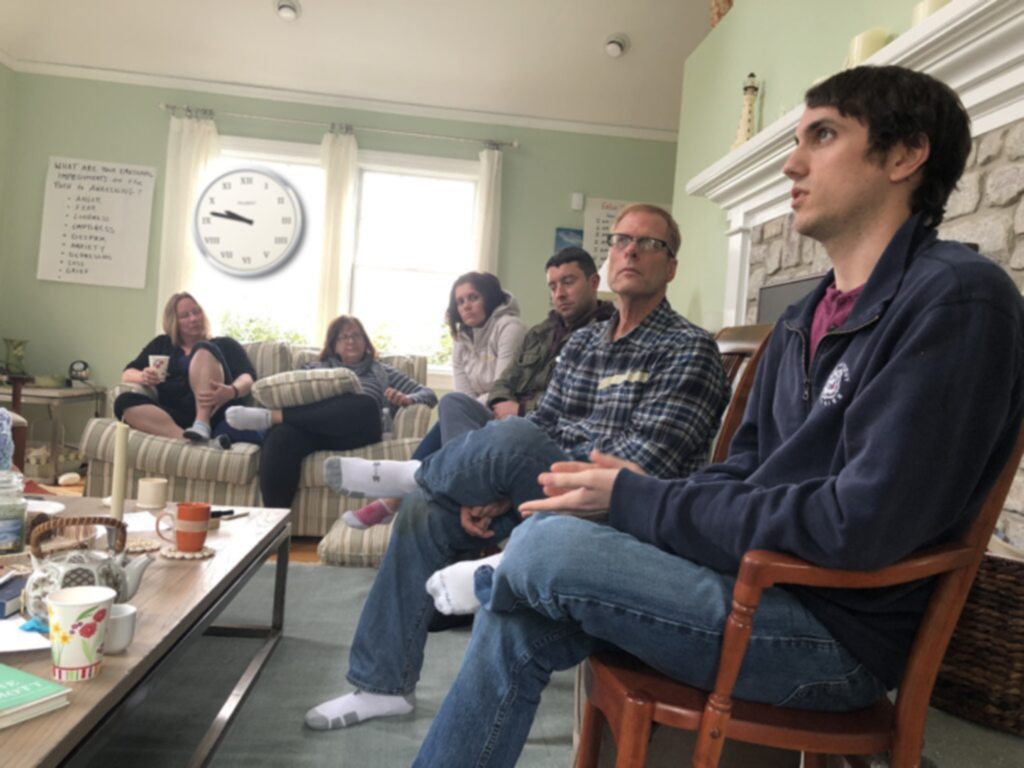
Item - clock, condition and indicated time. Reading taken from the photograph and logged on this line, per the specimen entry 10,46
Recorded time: 9,47
